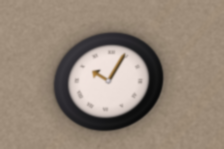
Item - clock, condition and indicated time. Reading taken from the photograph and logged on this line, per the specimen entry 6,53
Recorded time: 10,04
